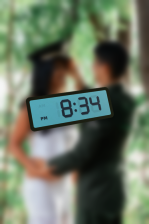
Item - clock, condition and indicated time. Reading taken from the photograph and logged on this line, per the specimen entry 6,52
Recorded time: 8,34
